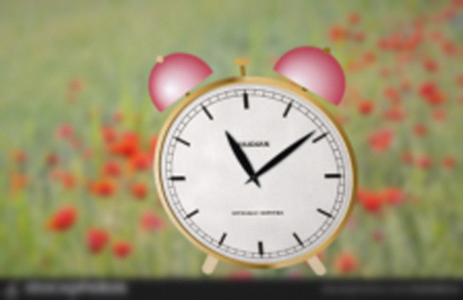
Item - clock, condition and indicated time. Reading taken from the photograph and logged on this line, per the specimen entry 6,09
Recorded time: 11,09
